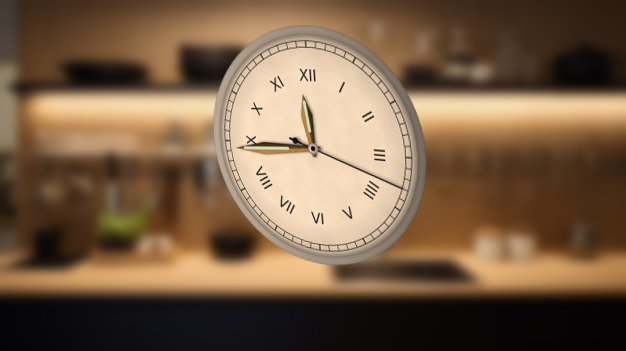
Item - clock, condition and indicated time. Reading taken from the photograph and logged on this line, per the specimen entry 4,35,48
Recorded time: 11,44,18
